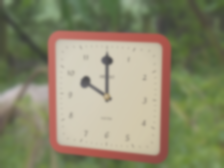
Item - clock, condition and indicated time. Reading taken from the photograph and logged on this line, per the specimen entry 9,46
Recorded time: 10,00
